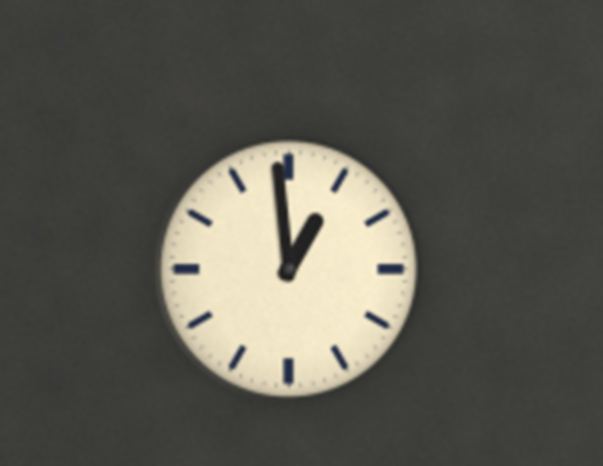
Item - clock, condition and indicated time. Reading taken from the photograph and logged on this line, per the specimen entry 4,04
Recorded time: 12,59
